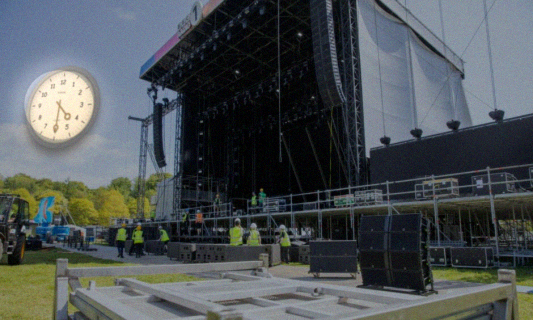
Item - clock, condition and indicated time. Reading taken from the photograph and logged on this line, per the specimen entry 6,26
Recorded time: 4,30
